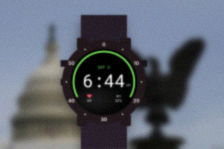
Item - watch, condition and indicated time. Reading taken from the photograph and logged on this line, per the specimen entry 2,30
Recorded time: 6,44
